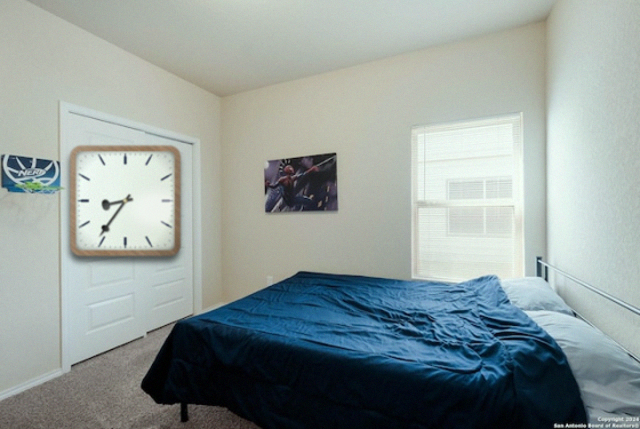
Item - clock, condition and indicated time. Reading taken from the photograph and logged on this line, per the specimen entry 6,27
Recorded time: 8,36
